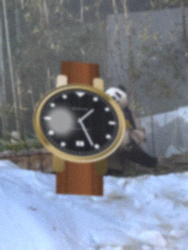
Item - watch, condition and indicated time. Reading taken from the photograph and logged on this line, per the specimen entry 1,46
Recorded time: 1,26
